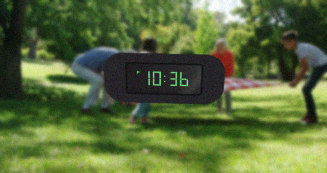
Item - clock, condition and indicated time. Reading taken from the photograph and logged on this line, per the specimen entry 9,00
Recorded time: 10,36
